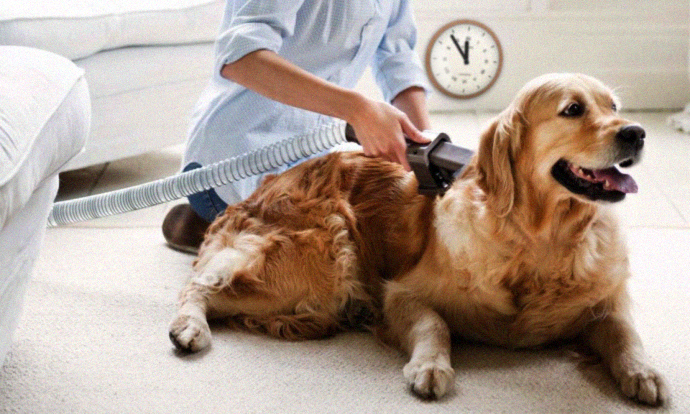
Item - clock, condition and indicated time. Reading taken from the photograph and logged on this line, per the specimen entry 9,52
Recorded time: 11,54
